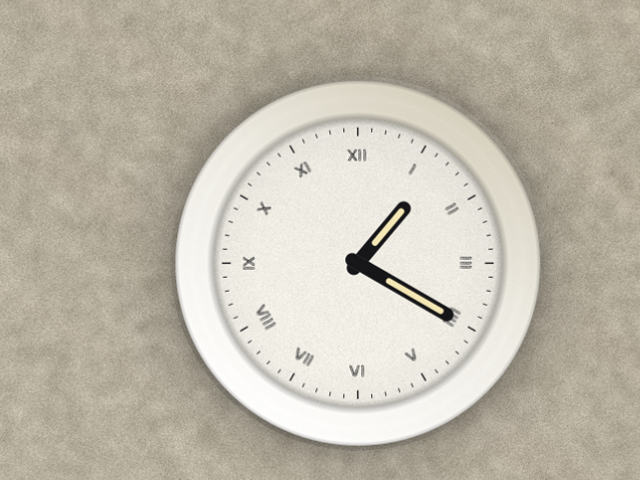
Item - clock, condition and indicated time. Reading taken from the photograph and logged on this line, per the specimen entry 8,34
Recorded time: 1,20
